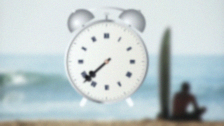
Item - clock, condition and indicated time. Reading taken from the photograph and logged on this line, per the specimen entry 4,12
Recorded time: 7,38
